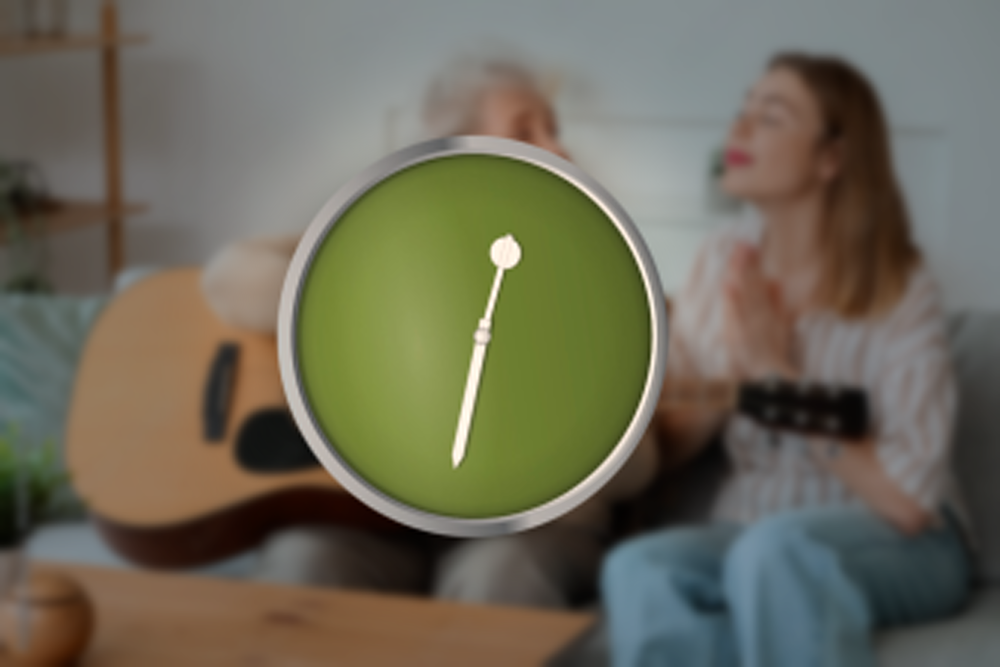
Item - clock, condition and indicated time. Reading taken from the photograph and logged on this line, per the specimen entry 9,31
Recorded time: 12,32
